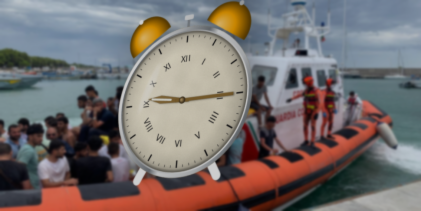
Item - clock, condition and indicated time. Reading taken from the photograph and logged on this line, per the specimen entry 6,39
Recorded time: 9,15
